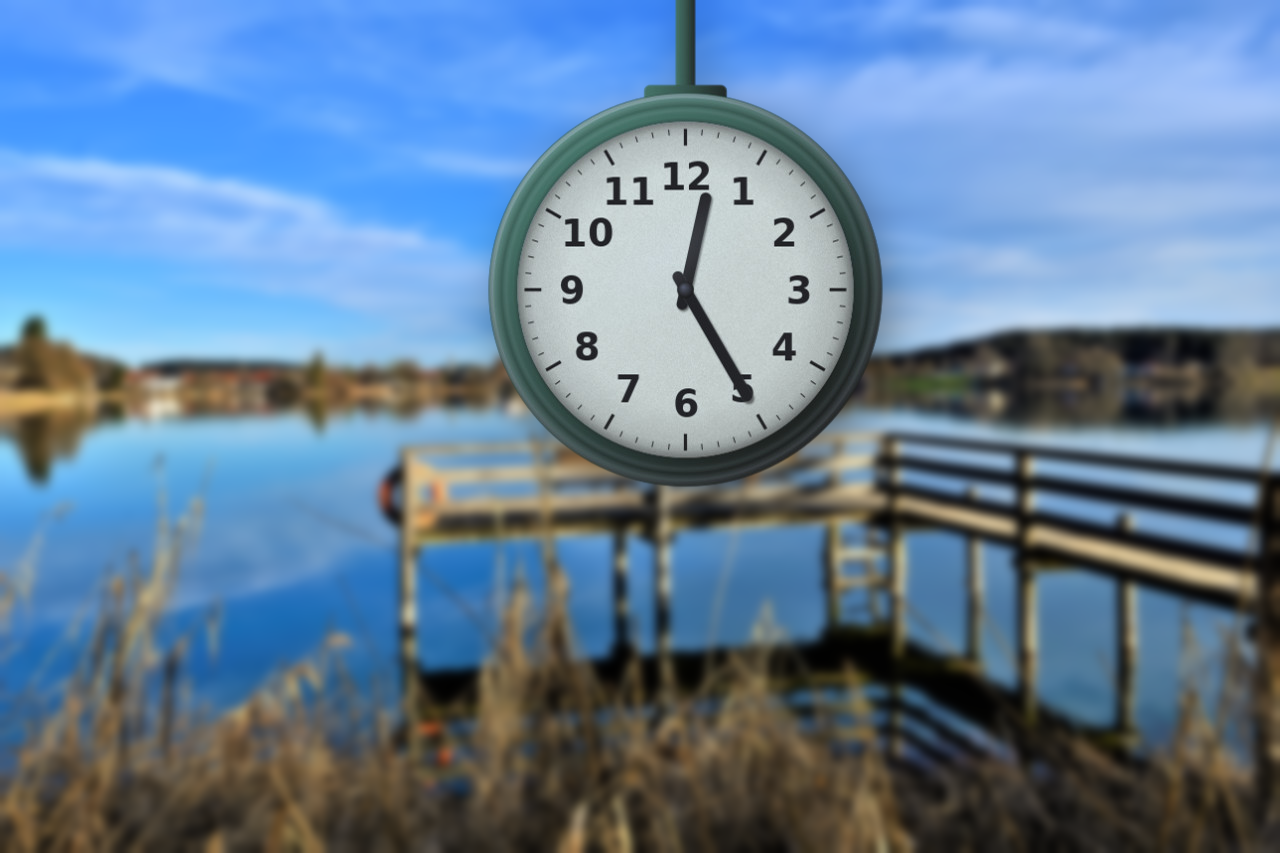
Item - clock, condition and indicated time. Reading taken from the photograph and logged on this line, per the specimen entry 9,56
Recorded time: 12,25
